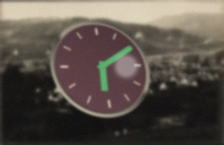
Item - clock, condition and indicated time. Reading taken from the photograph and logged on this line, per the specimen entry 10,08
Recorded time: 6,10
